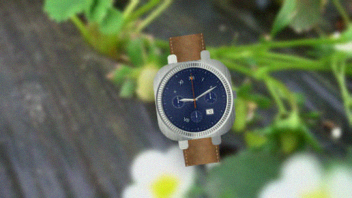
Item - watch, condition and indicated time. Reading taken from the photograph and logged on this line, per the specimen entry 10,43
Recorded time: 9,11
